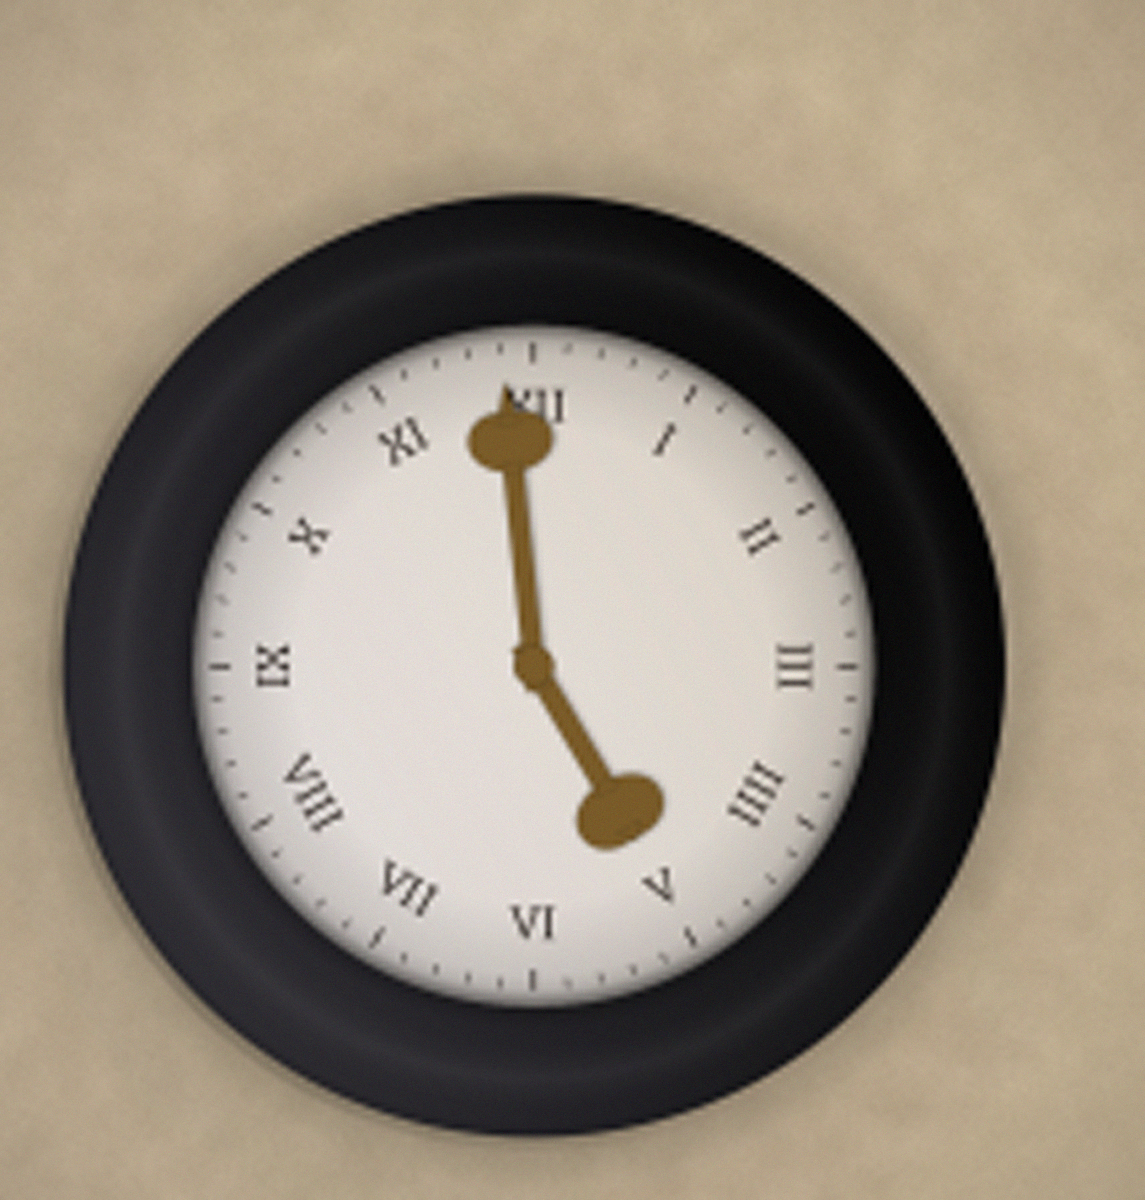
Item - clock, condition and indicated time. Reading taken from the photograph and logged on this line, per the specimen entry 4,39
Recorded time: 4,59
